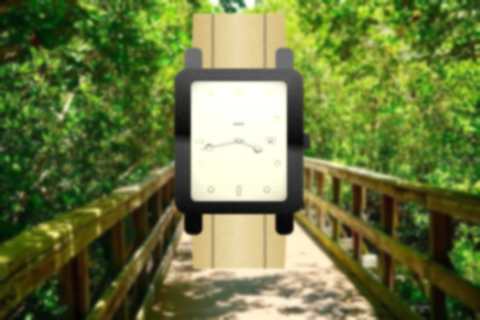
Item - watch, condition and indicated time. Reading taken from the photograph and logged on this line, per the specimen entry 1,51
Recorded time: 3,43
